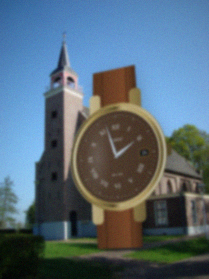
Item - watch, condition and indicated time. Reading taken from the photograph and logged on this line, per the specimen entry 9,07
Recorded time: 1,57
